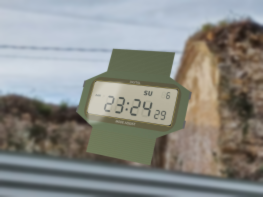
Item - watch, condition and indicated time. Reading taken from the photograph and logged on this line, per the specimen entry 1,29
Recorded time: 23,24
